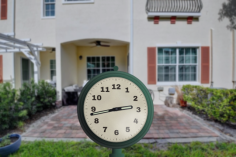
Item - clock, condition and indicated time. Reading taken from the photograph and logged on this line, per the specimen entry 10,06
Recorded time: 2,43
